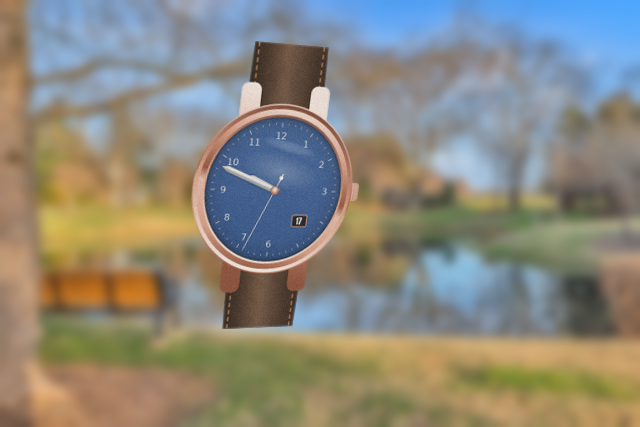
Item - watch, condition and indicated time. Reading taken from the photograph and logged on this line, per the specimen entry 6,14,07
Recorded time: 9,48,34
